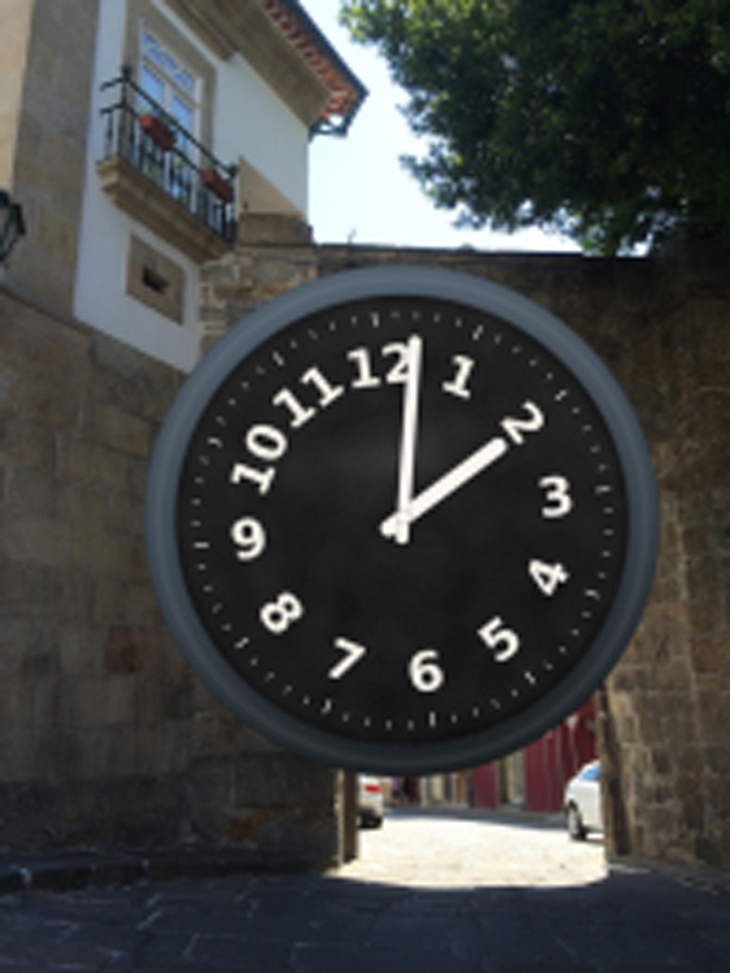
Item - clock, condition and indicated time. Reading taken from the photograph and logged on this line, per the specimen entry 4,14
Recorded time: 2,02
